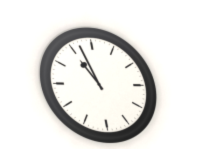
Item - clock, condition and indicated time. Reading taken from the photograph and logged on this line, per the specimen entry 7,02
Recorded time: 10,57
